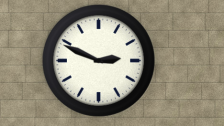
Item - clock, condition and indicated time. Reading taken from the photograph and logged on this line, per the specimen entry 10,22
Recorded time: 2,49
